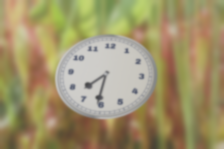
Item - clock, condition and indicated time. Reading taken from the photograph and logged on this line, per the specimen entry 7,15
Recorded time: 7,31
